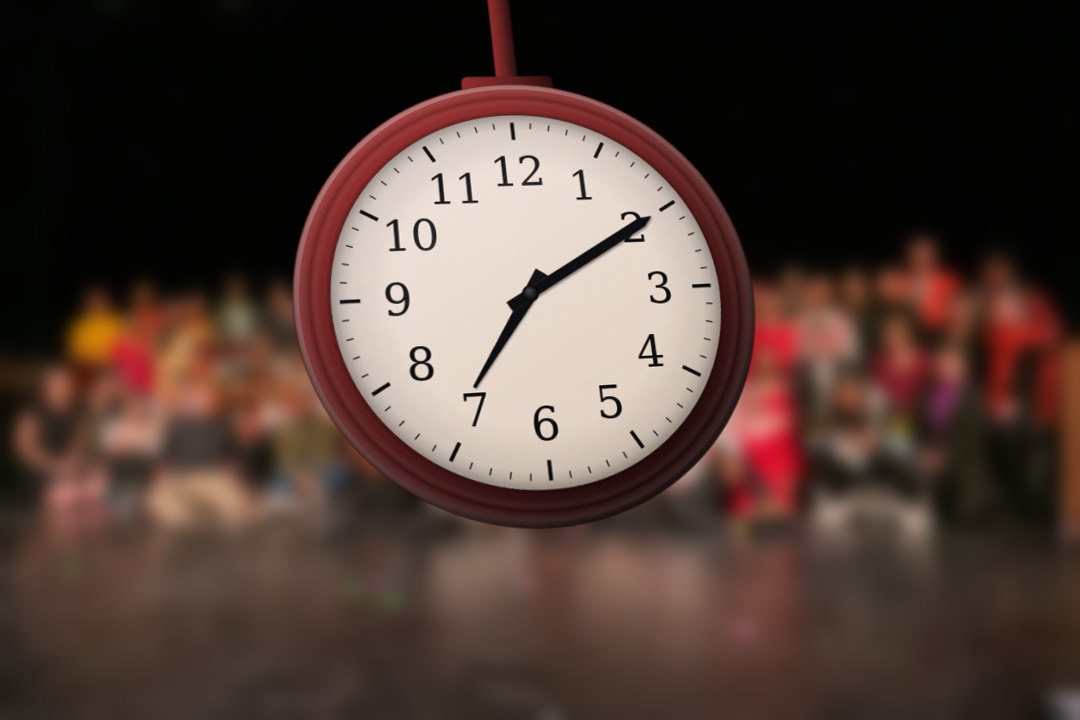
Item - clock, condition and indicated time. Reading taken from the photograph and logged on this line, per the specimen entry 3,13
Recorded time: 7,10
